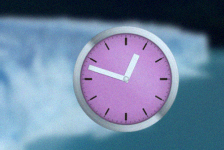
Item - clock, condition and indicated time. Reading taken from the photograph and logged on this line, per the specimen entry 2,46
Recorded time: 12,48
